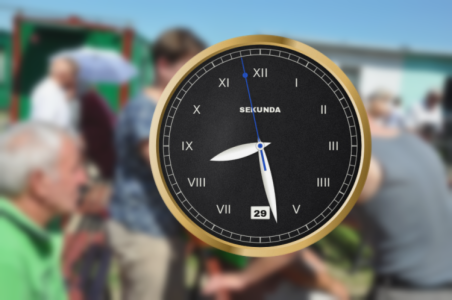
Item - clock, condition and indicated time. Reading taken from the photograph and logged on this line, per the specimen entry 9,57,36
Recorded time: 8,27,58
